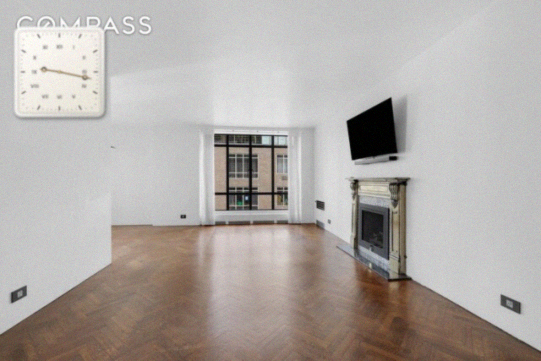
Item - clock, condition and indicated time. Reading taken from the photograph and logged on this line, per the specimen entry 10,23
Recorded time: 9,17
